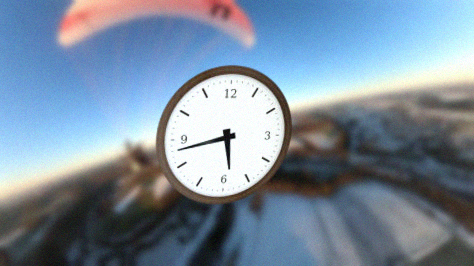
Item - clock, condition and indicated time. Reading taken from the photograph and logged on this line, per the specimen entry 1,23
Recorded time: 5,43
